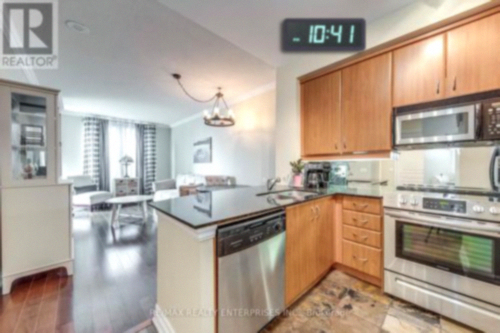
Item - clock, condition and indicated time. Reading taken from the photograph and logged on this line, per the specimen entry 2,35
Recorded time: 10,41
